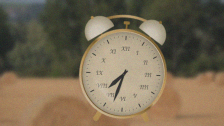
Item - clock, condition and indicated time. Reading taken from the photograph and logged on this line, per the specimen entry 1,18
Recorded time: 7,33
